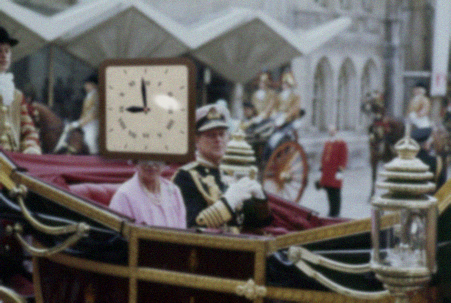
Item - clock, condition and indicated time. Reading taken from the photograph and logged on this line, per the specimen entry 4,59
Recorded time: 8,59
